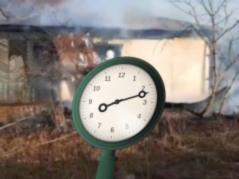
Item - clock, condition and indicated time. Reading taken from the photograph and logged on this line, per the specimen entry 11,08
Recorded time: 8,12
